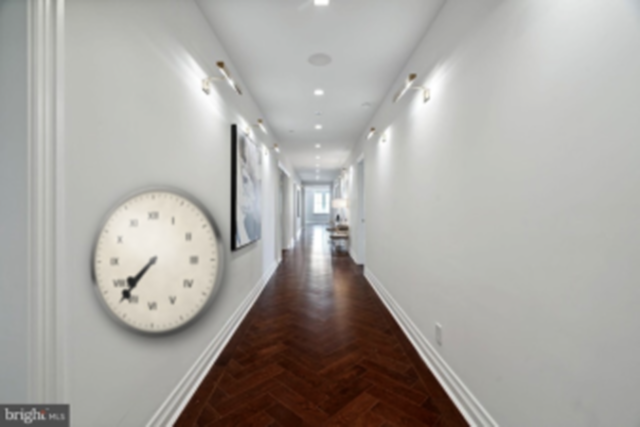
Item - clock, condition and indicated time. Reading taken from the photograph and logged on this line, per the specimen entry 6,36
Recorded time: 7,37
